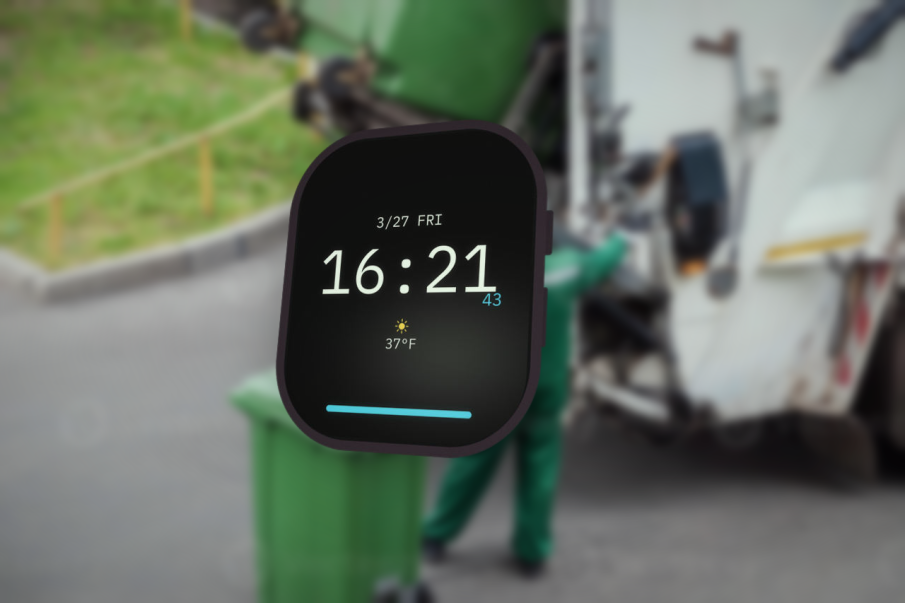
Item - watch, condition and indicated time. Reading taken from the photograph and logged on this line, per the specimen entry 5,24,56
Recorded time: 16,21,43
